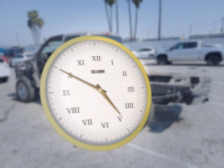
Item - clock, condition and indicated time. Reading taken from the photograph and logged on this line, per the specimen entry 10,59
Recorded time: 4,50
